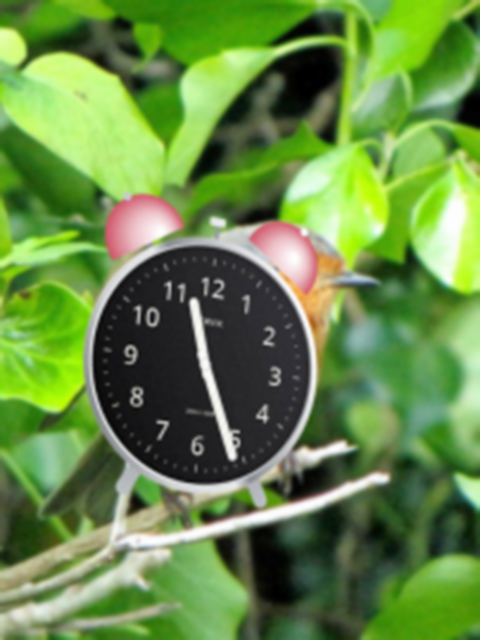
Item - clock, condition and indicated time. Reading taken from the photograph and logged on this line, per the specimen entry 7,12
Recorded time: 11,26
